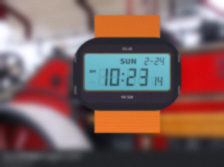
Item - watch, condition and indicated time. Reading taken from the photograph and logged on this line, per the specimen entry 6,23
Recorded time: 10,23
